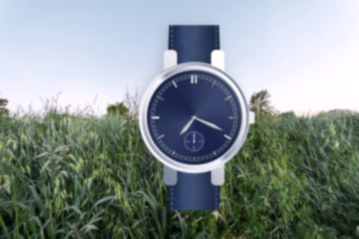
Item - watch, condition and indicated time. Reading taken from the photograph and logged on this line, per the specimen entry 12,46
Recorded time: 7,19
